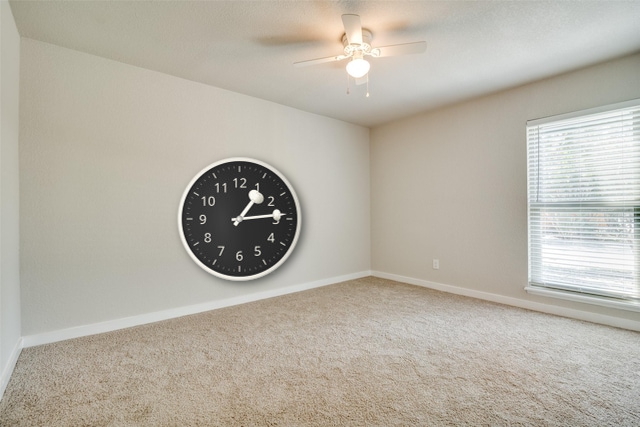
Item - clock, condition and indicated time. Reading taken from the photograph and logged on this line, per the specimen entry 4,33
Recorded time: 1,14
